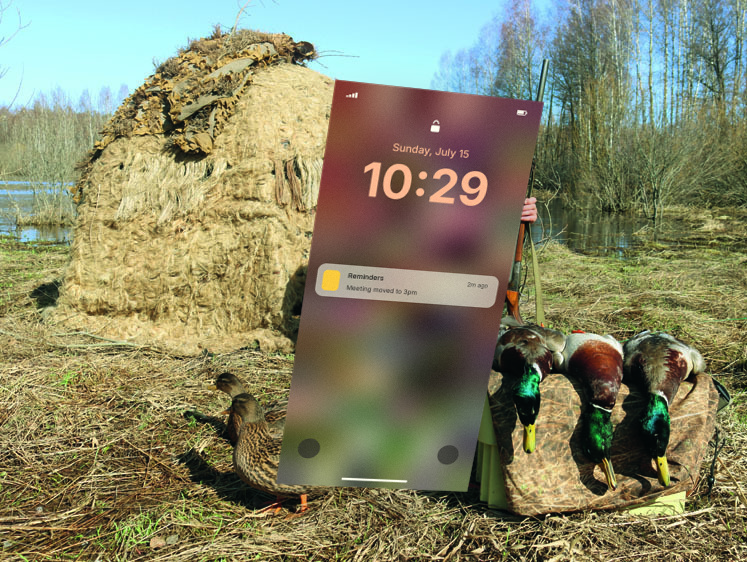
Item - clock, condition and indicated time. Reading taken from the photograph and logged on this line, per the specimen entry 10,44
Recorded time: 10,29
